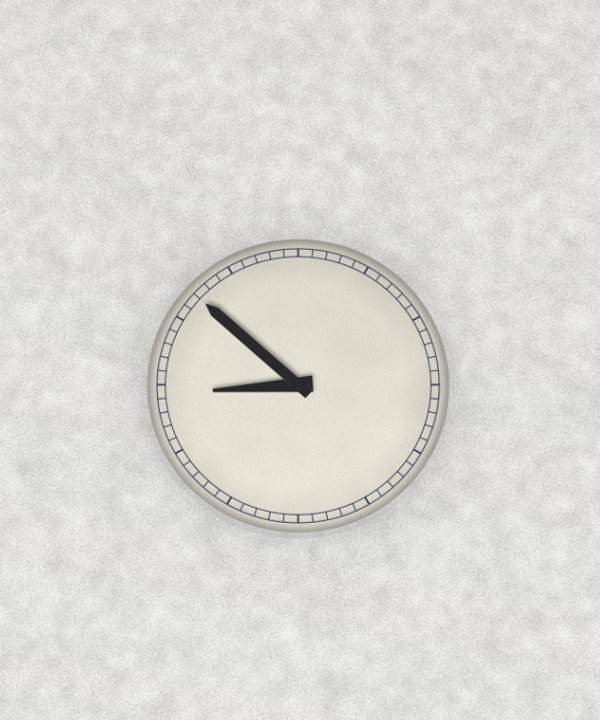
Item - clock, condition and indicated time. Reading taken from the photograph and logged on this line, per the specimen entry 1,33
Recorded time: 8,52
